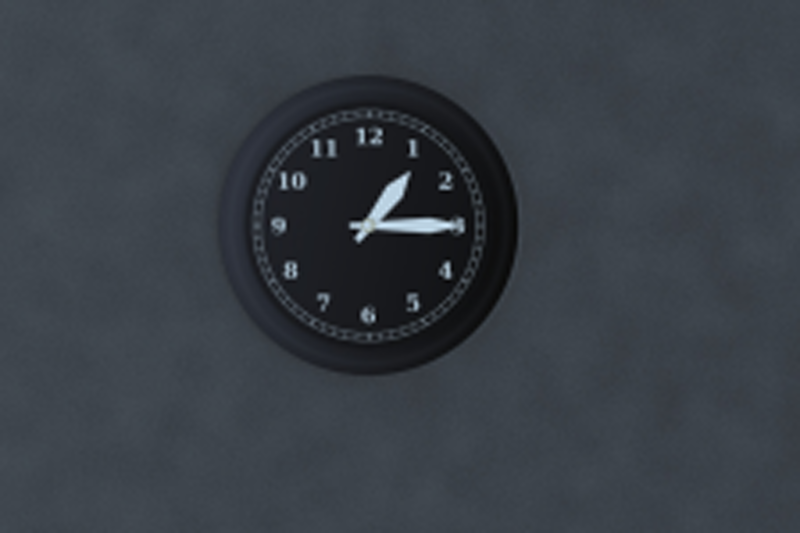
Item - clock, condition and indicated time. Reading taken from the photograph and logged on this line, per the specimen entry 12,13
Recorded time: 1,15
